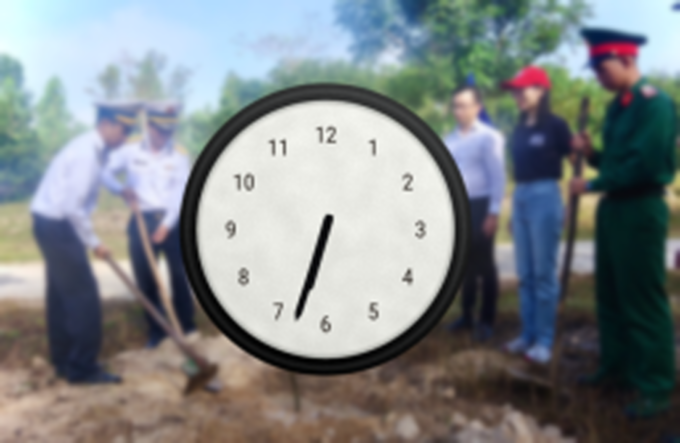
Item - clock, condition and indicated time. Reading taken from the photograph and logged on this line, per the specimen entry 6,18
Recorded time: 6,33
